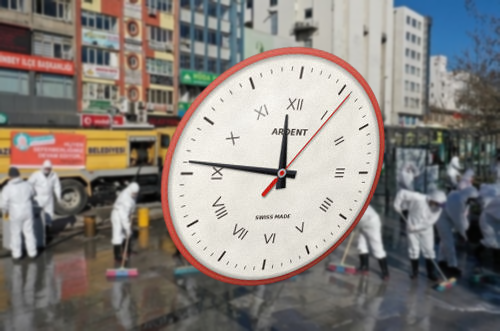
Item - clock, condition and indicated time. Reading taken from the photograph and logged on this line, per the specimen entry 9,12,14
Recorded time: 11,46,06
